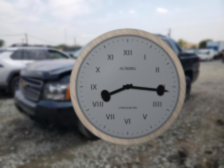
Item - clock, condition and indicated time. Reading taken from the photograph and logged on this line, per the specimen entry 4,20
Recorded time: 8,16
